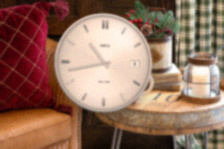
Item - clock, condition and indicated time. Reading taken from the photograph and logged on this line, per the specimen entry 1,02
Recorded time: 10,43
